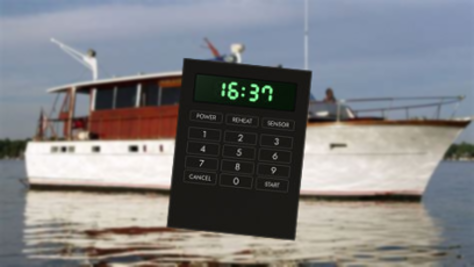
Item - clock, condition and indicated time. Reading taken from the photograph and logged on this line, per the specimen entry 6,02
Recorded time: 16,37
